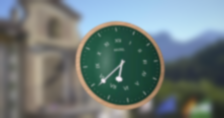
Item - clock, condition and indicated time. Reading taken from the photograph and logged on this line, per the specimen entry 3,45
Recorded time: 6,39
